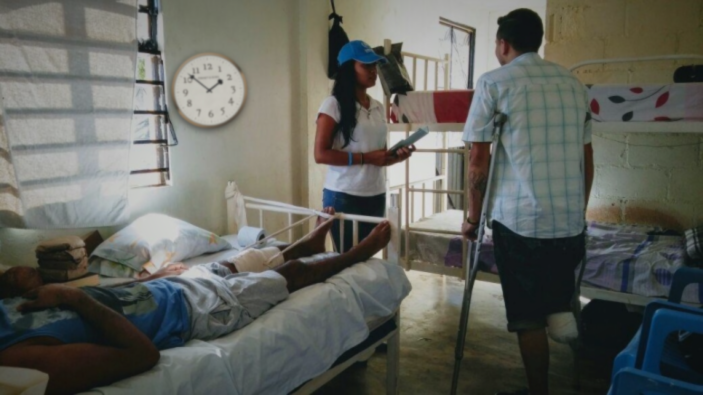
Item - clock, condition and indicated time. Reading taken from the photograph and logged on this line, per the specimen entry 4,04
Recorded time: 1,52
